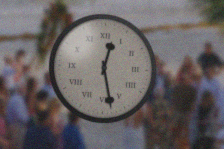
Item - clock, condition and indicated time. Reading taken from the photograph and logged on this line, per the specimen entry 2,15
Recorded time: 12,28
